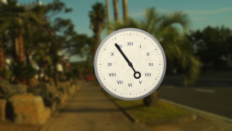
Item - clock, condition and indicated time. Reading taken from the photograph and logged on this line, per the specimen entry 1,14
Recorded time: 4,54
